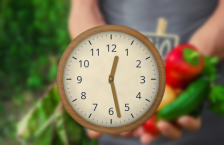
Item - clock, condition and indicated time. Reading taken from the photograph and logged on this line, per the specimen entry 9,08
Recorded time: 12,28
